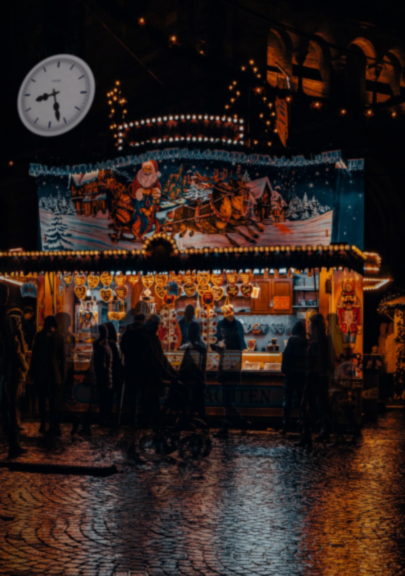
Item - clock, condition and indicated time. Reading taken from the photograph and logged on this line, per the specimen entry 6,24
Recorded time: 8,27
